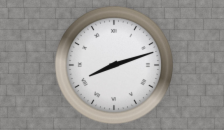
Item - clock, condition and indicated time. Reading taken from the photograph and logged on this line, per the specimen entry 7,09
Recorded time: 8,12
